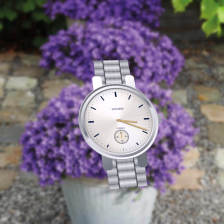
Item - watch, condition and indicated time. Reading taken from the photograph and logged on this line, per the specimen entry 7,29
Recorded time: 3,19
